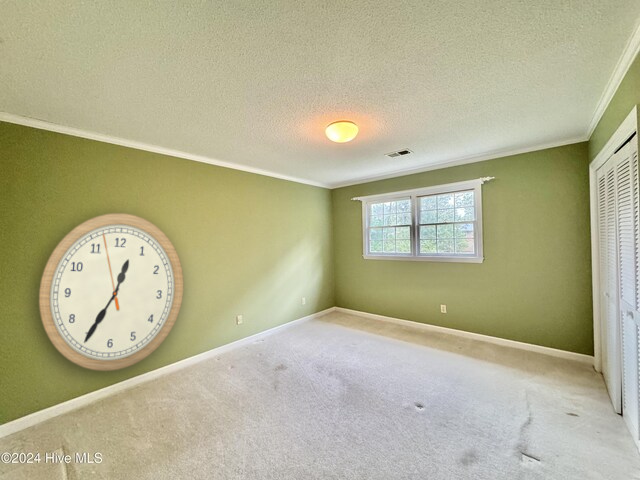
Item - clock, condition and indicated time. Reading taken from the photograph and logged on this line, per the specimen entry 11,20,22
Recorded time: 12,34,57
